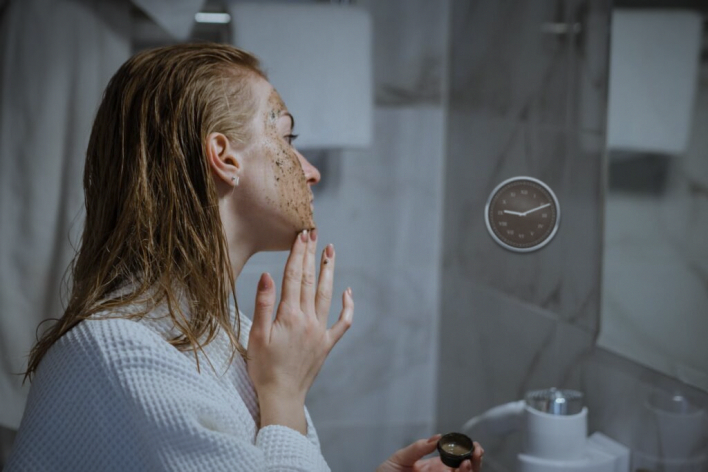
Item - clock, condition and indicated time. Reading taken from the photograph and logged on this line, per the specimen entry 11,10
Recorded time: 9,11
